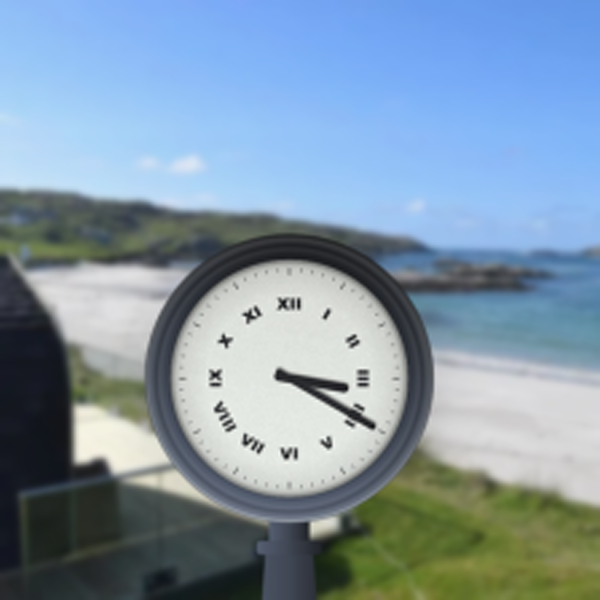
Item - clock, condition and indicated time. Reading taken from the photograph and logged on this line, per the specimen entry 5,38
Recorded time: 3,20
